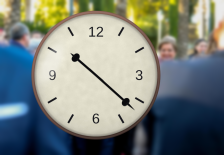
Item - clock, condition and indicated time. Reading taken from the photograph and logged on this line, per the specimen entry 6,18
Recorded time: 10,22
